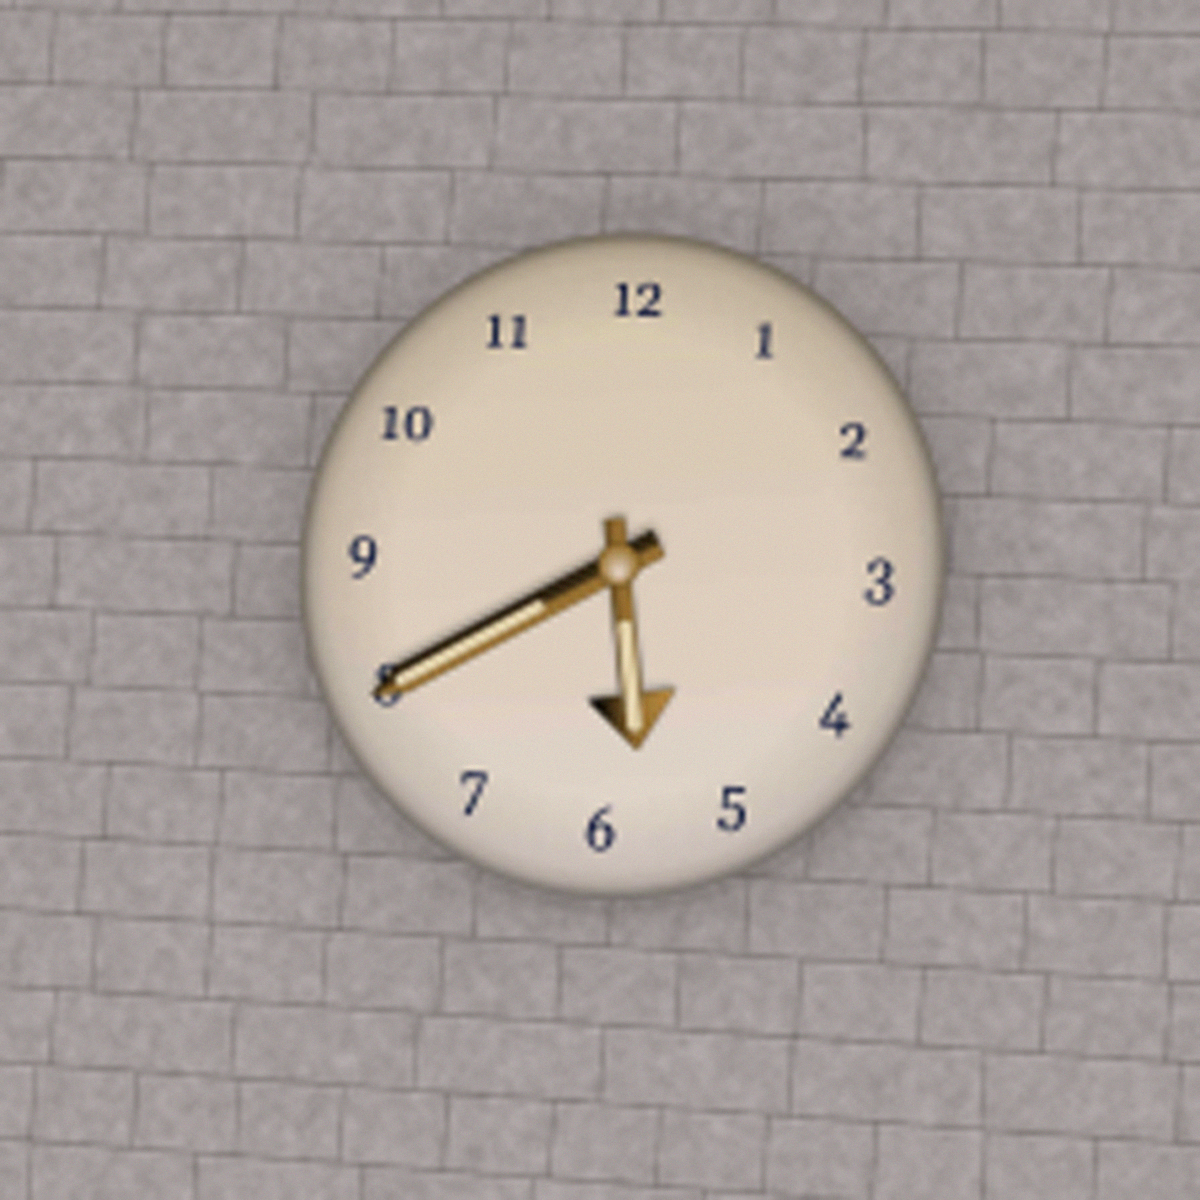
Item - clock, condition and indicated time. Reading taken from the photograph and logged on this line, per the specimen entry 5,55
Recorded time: 5,40
